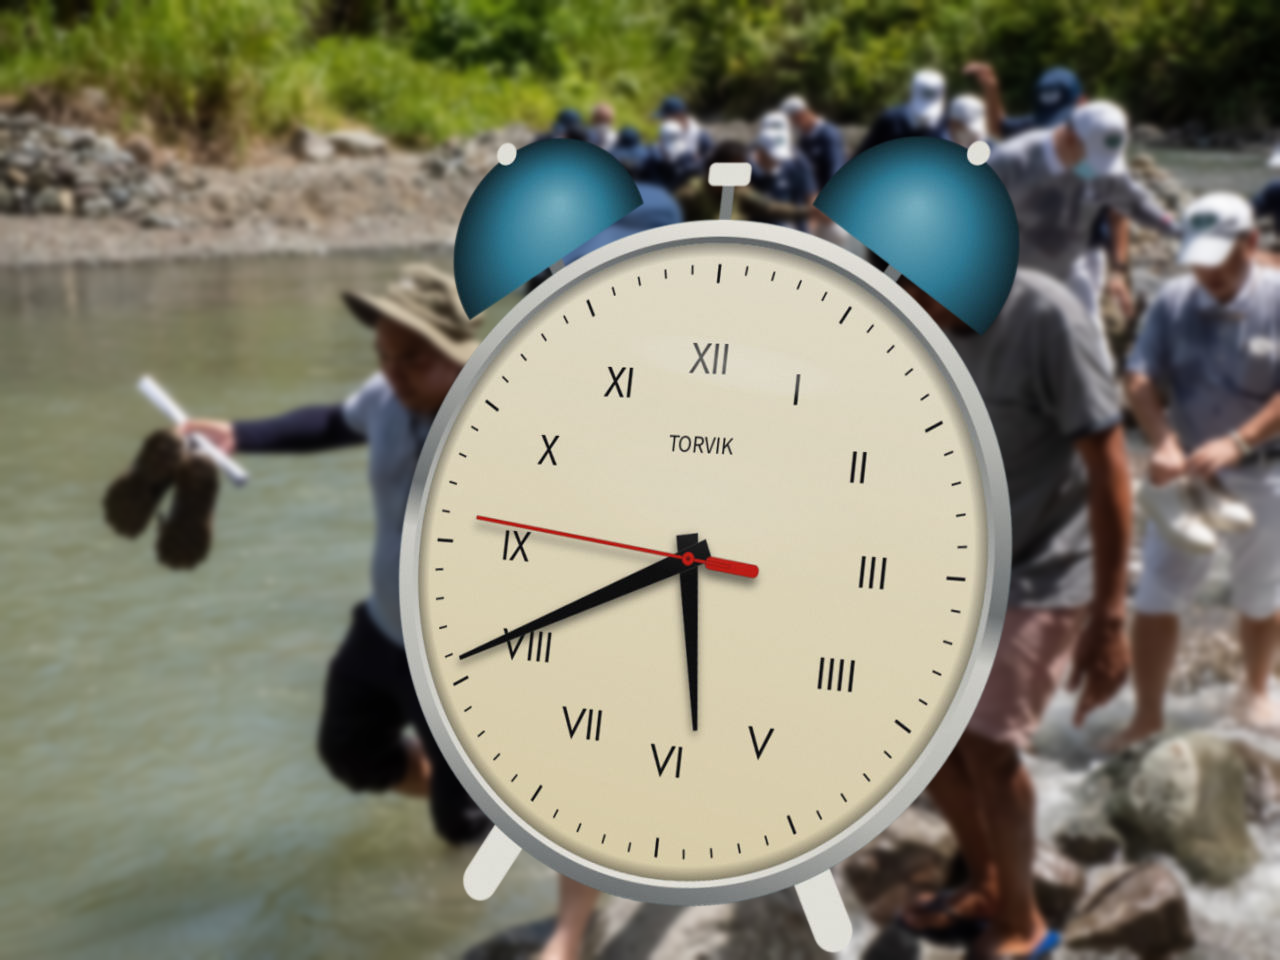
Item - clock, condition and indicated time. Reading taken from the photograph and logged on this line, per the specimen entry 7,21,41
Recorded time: 5,40,46
